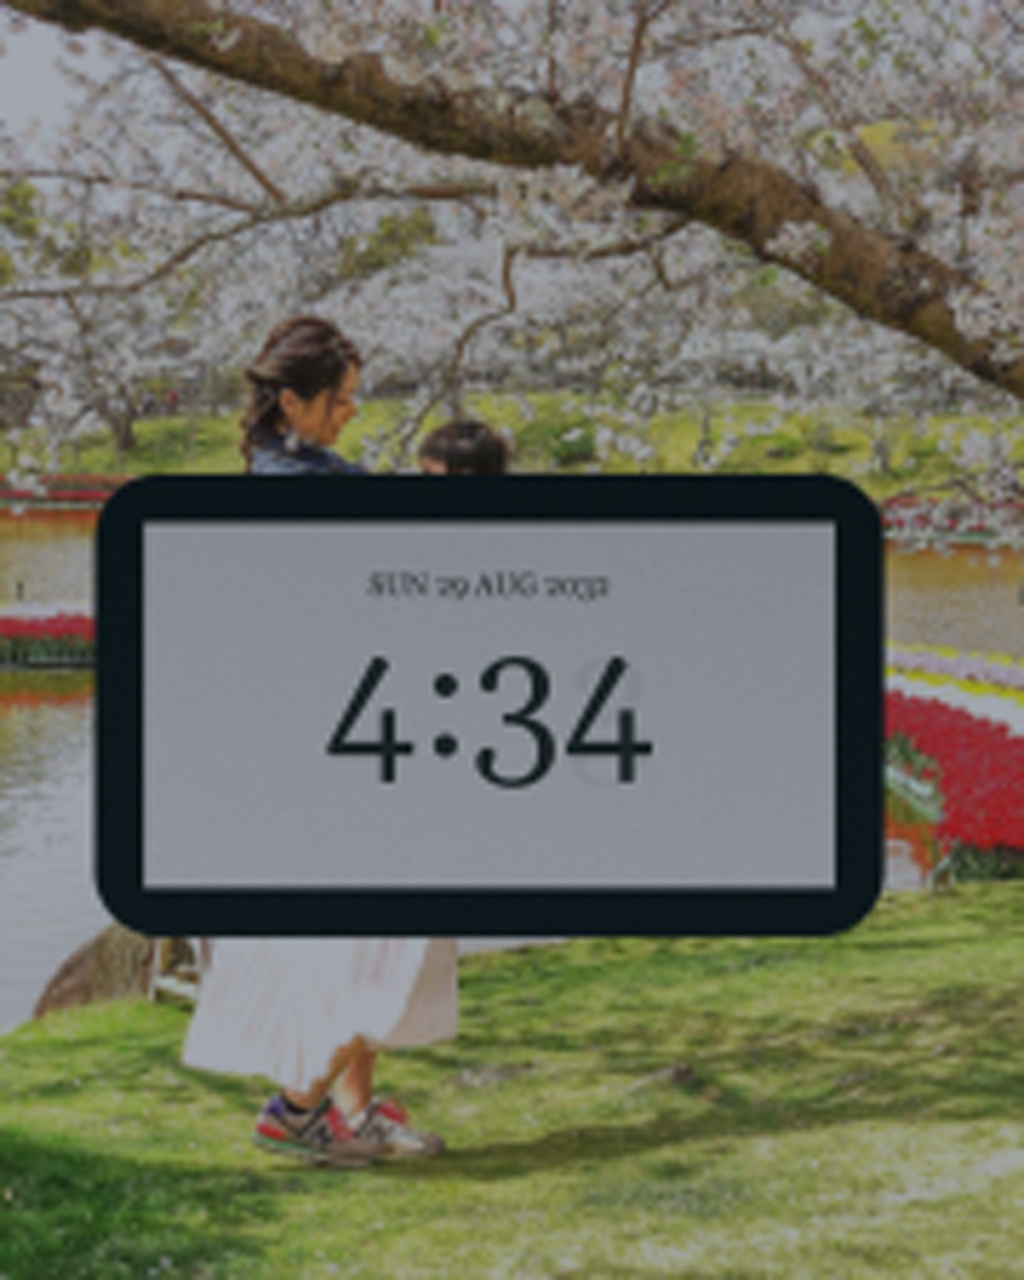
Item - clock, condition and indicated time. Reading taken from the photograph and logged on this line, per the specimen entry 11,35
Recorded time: 4,34
